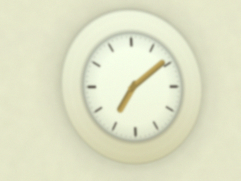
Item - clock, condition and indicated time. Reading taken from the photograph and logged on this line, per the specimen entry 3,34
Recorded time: 7,09
